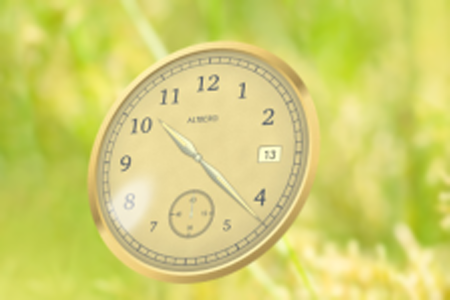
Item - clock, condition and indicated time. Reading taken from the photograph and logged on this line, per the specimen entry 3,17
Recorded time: 10,22
